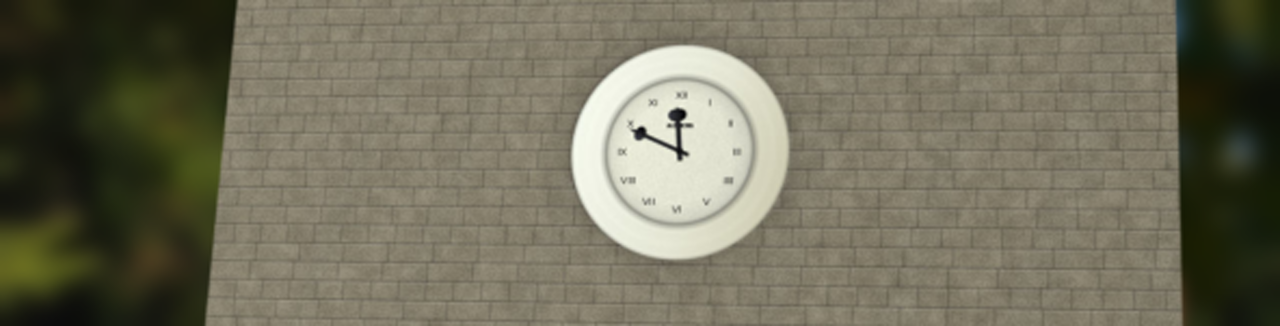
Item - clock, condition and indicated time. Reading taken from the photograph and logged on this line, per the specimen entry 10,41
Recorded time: 11,49
